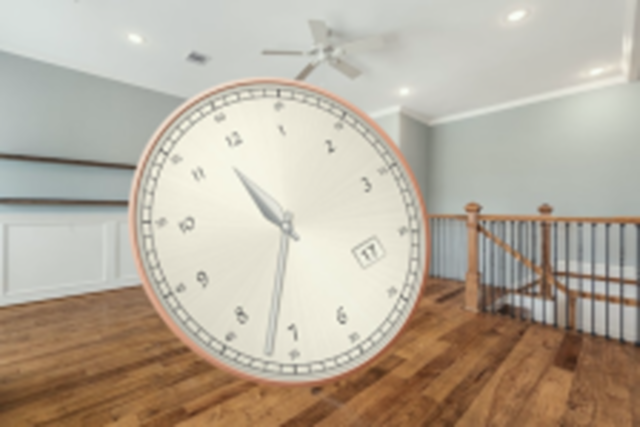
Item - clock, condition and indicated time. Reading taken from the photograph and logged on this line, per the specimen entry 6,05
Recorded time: 11,37
